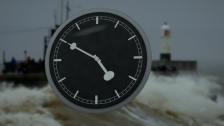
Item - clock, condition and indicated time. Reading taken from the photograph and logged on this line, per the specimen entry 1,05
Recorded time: 4,50
